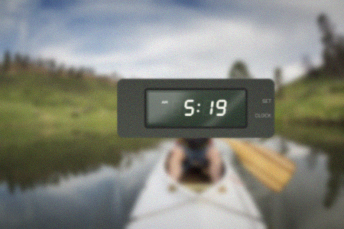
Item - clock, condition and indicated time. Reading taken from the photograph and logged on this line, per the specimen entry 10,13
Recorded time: 5,19
